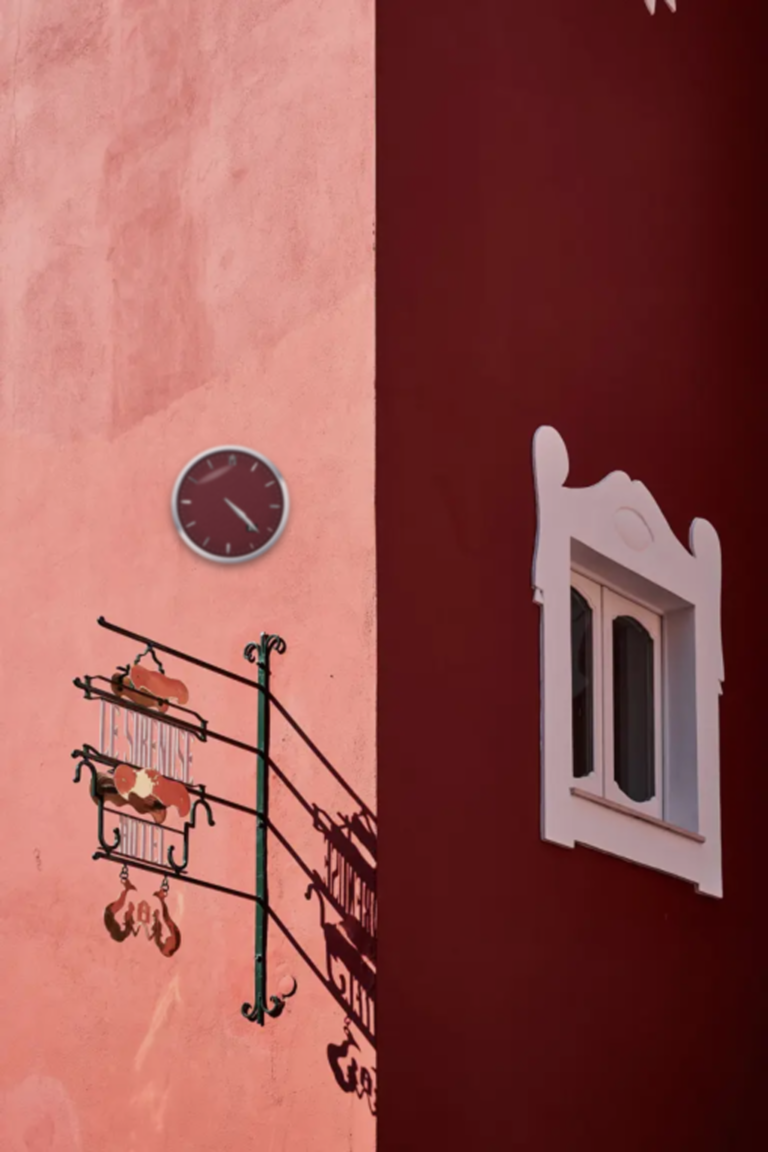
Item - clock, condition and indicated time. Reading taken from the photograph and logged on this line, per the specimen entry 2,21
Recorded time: 4,22
